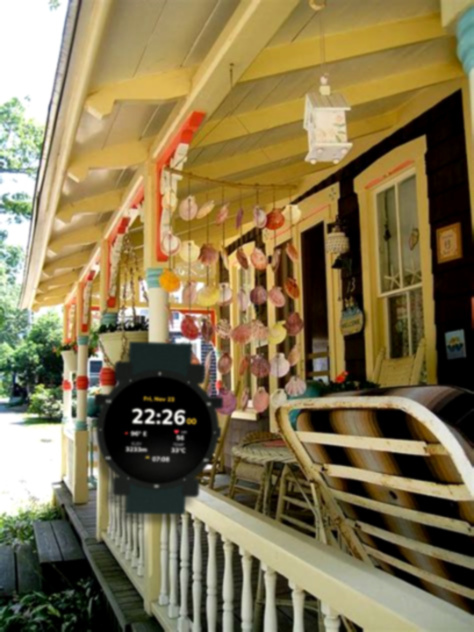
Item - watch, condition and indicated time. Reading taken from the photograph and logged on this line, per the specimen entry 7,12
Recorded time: 22,26
